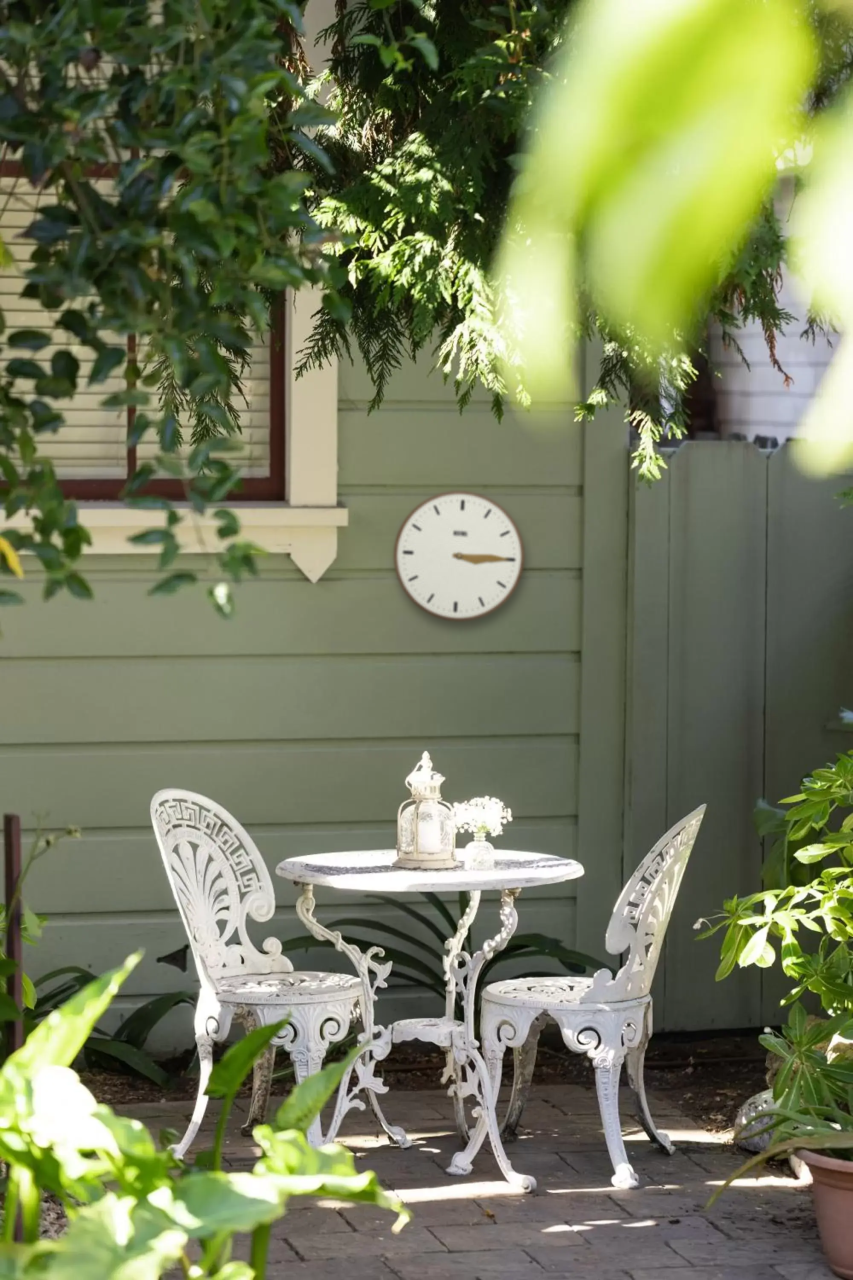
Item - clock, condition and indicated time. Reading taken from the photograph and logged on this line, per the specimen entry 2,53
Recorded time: 3,15
